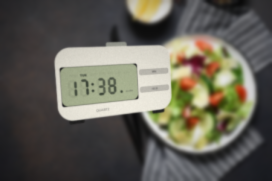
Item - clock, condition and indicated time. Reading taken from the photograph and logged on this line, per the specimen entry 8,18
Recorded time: 17,38
